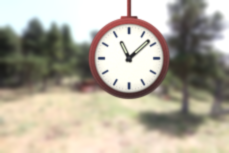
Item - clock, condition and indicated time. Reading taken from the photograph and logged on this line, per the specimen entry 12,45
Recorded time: 11,08
